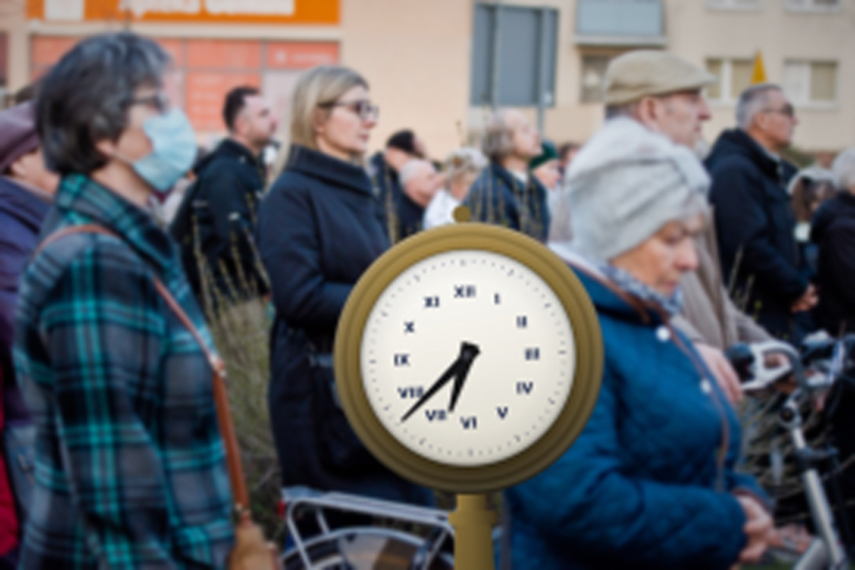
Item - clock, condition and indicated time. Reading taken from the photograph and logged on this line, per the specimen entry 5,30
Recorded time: 6,38
